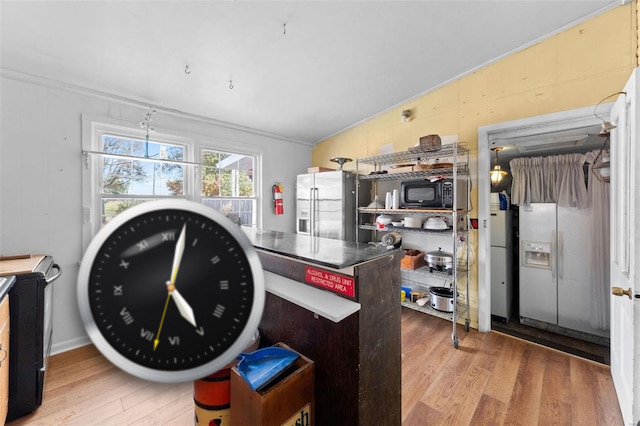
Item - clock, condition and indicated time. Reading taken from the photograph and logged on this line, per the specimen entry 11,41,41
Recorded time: 5,02,33
